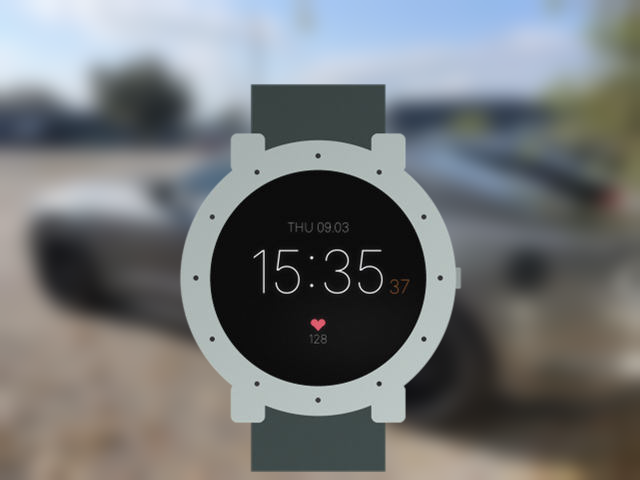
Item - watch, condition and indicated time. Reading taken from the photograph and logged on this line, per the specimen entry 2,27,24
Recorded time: 15,35,37
